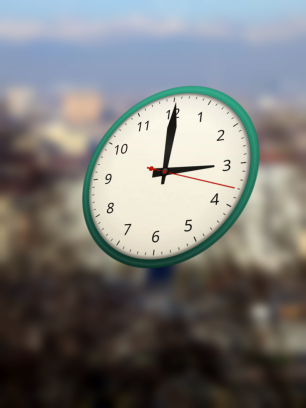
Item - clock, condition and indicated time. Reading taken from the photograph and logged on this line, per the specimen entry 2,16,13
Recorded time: 3,00,18
